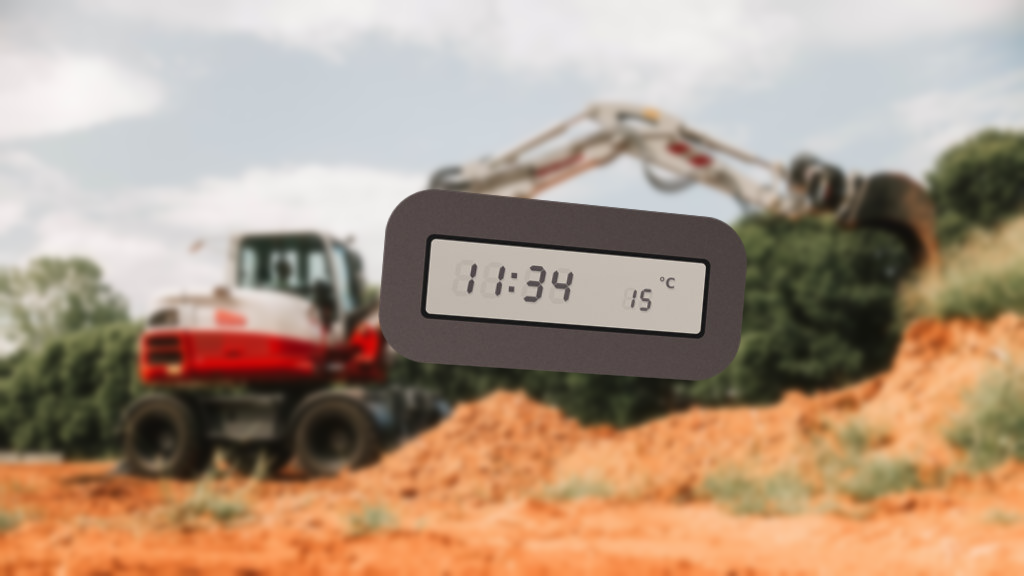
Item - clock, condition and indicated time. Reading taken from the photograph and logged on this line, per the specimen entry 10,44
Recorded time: 11,34
